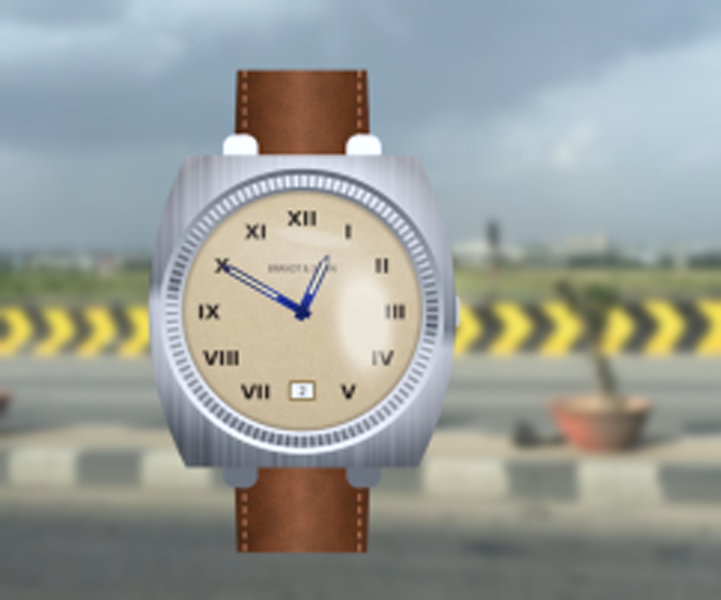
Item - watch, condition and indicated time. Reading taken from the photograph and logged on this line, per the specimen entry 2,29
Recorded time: 12,50
